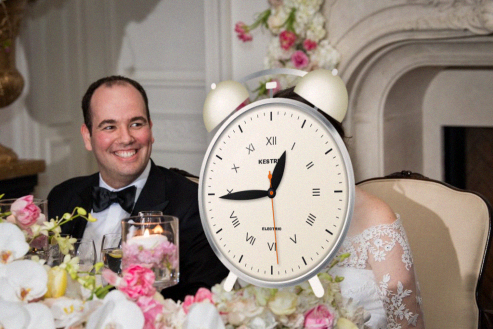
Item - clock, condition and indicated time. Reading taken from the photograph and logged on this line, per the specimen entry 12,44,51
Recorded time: 12,44,29
